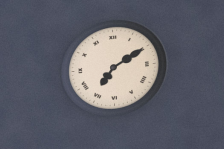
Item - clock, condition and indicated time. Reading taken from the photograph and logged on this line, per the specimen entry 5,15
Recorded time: 7,10
